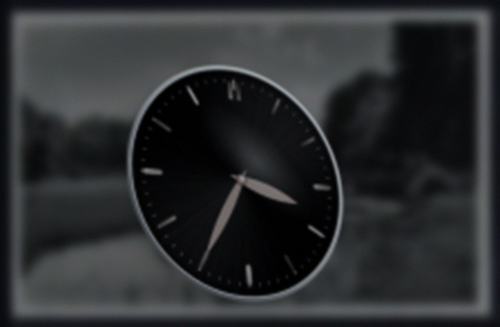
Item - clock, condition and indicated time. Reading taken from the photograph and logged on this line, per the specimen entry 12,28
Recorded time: 3,35
